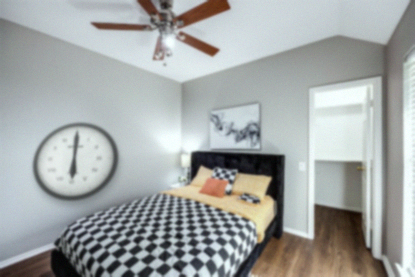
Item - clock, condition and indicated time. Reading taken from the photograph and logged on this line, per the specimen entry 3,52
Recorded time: 6,00
